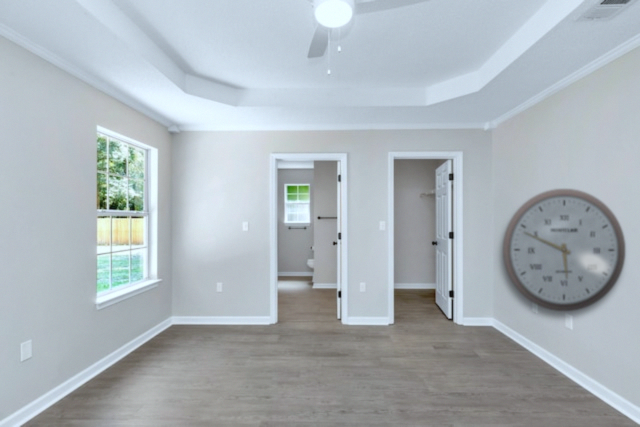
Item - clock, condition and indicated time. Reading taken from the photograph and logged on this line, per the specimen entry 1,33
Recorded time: 5,49
